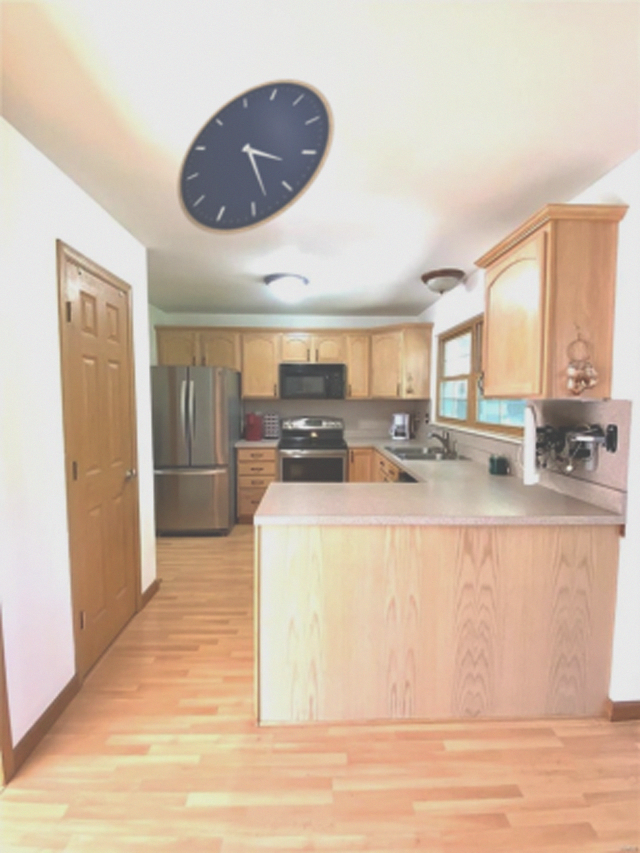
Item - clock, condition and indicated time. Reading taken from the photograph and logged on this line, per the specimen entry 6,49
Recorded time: 3,23
